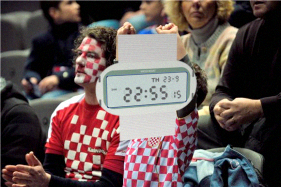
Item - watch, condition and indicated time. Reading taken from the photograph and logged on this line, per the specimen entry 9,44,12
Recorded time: 22,55,15
